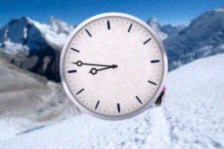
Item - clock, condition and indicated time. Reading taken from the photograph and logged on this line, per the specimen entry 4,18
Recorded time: 8,47
